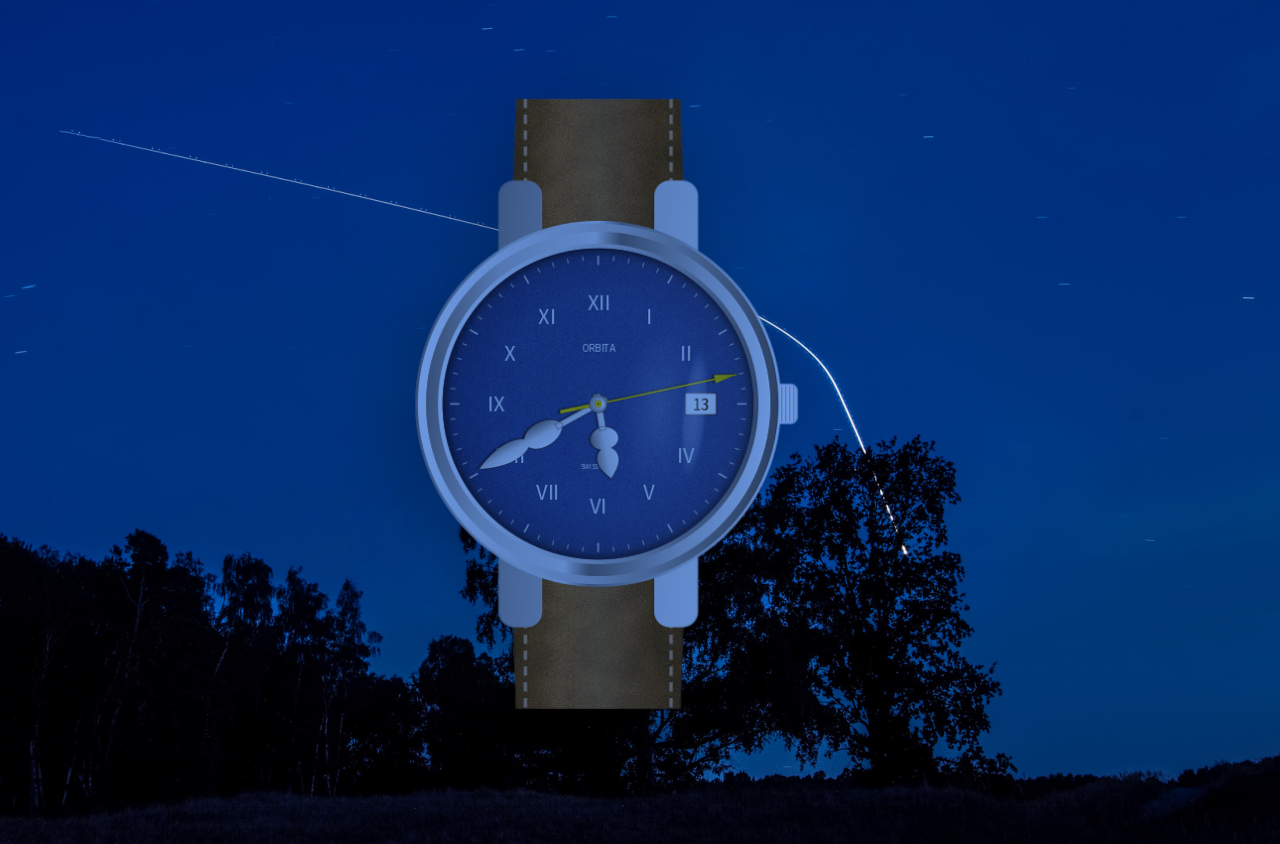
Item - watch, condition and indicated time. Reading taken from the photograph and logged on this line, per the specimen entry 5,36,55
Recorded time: 5,40,13
